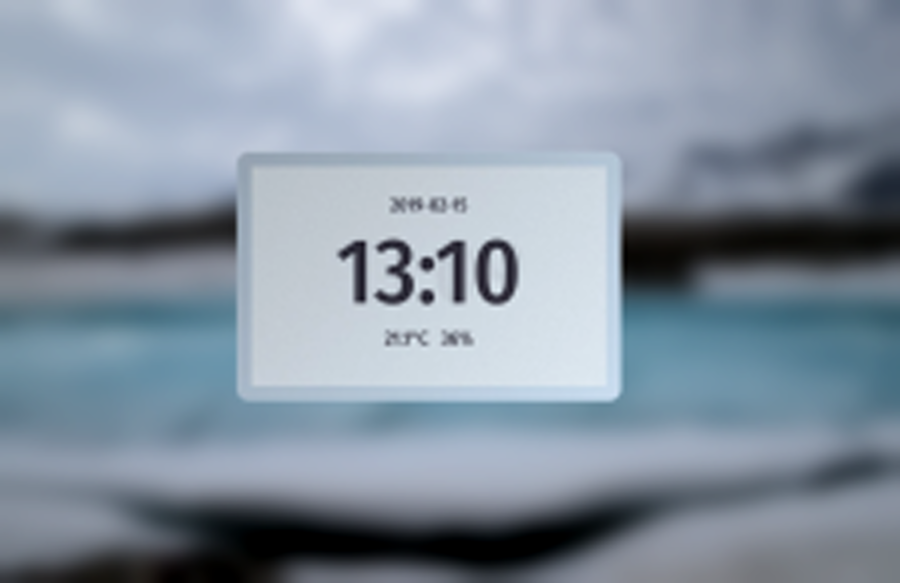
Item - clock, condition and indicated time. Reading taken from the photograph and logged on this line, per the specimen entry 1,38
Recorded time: 13,10
